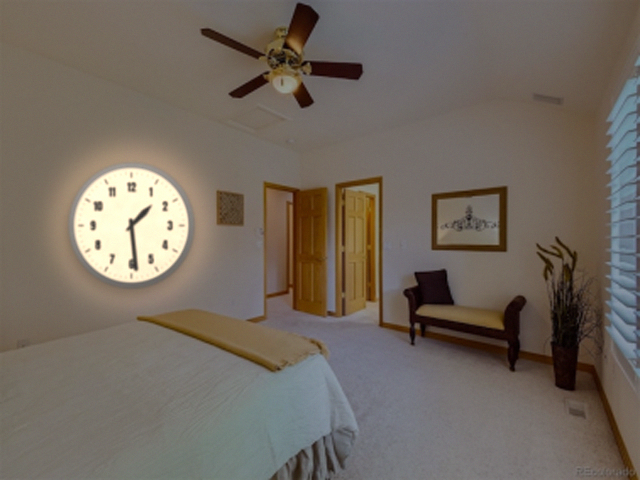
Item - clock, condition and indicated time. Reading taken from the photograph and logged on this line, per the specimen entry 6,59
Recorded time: 1,29
